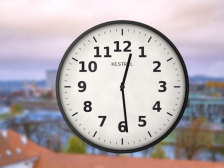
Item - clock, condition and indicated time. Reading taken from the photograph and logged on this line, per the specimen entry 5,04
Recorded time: 12,29
